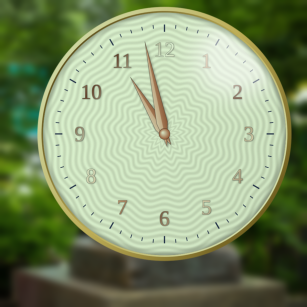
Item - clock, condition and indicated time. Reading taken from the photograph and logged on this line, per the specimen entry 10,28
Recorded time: 10,58
